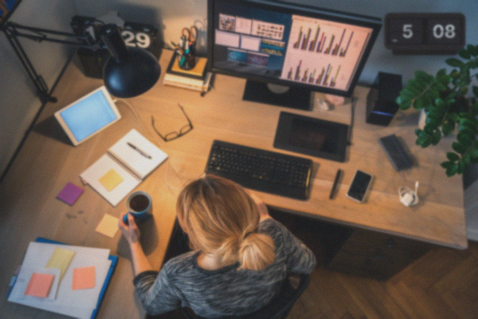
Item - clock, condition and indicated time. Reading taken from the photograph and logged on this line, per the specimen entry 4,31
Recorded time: 5,08
